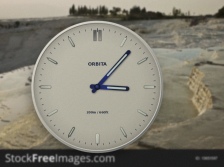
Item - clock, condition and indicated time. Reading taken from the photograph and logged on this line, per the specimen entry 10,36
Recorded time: 3,07
